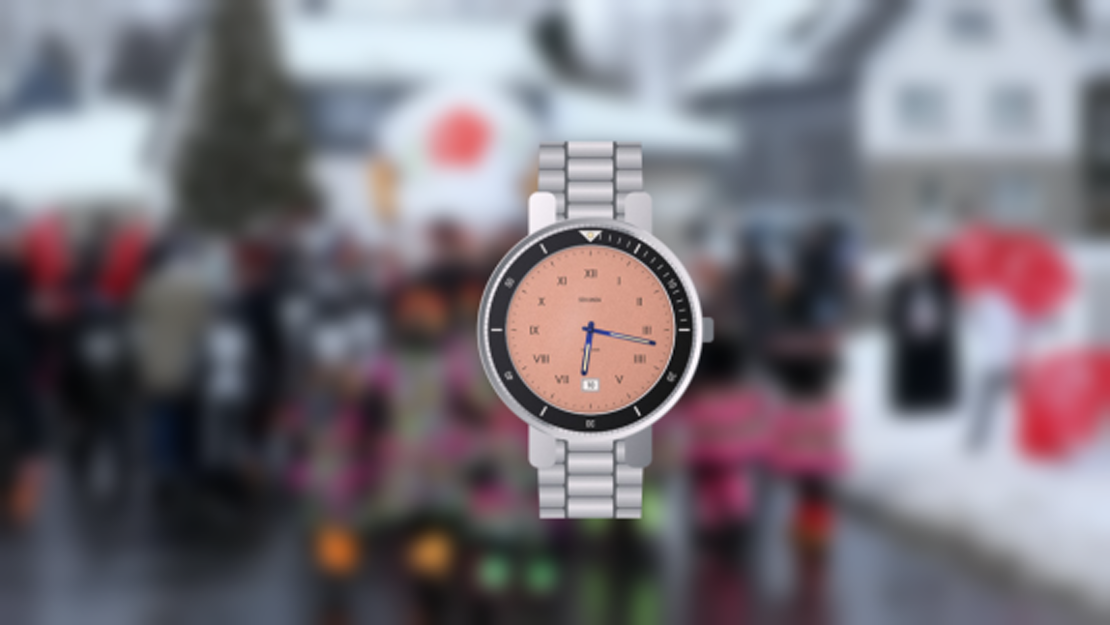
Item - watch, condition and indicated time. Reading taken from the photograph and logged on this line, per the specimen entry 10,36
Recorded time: 6,17
